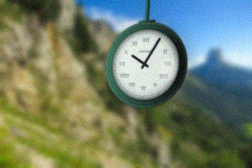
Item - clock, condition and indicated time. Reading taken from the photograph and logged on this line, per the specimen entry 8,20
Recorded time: 10,05
